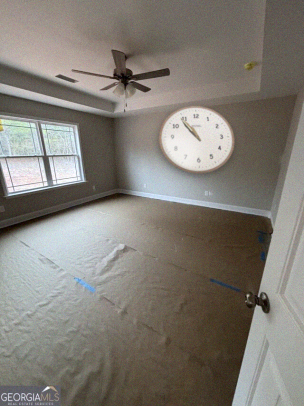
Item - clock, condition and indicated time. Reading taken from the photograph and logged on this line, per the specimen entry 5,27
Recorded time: 10,54
